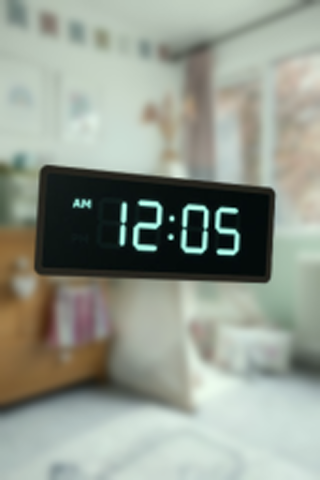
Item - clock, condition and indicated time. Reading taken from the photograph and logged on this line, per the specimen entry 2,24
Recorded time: 12,05
